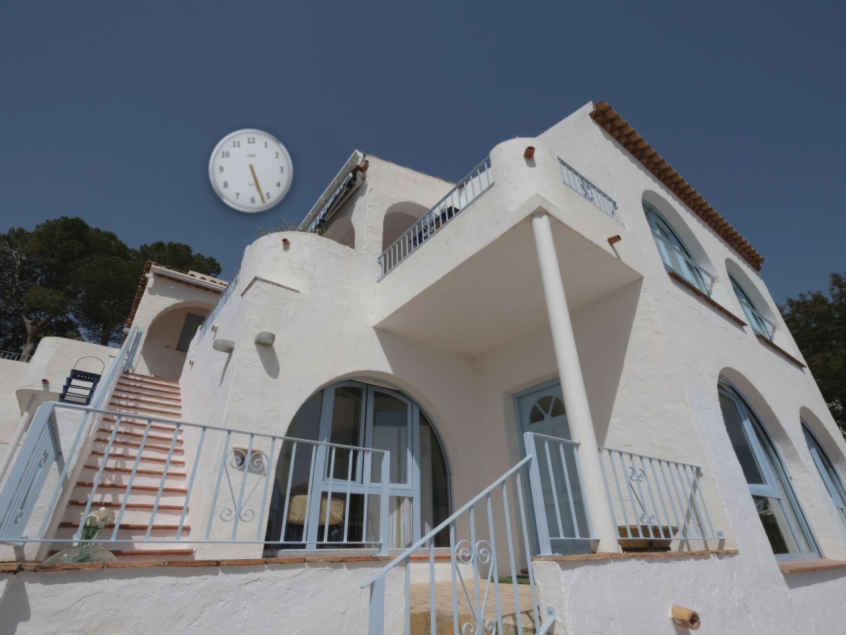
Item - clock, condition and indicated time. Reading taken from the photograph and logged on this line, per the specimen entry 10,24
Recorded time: 5,27
